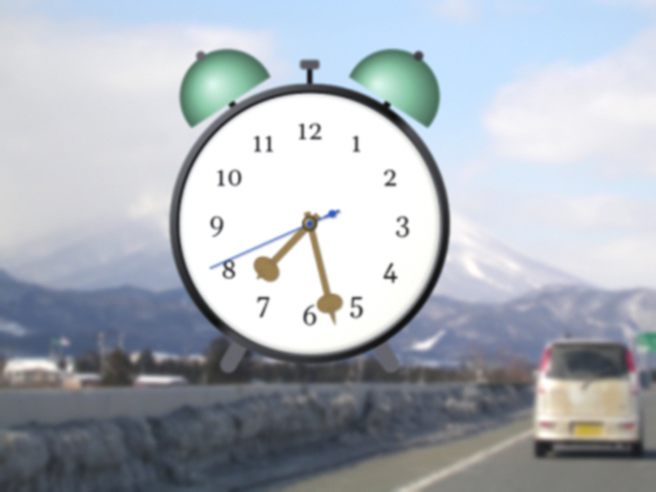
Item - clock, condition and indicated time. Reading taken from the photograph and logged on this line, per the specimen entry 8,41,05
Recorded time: 7,27,41
